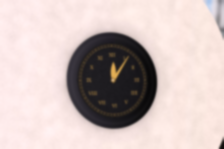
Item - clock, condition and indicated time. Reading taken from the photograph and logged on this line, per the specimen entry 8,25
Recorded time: 12,06
